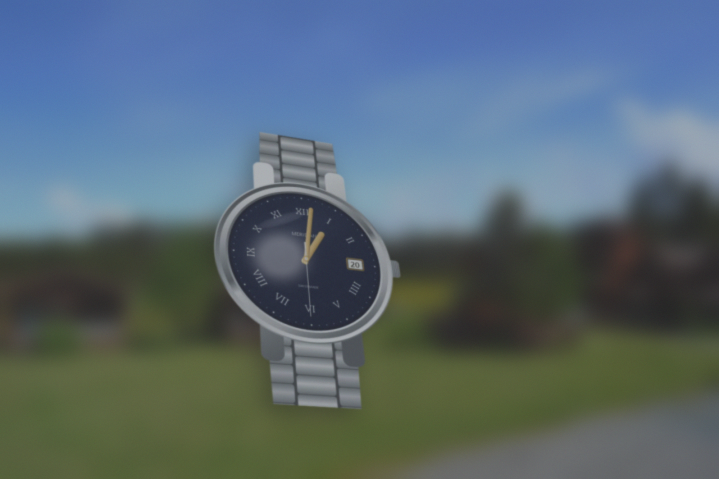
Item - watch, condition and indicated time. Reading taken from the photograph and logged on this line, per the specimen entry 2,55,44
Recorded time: 1,01,30
